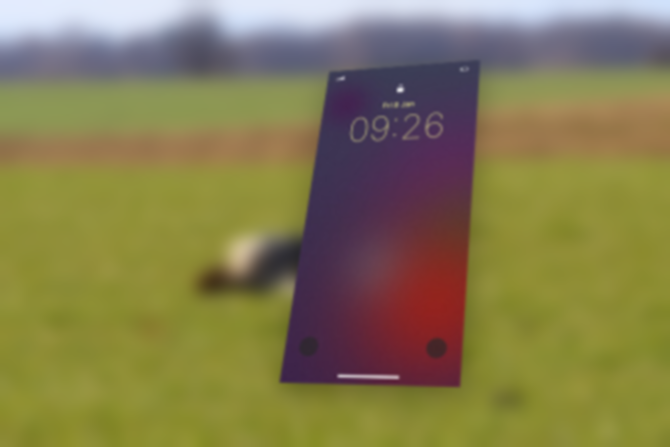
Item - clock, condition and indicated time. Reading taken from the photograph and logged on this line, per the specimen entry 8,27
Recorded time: 9,26
